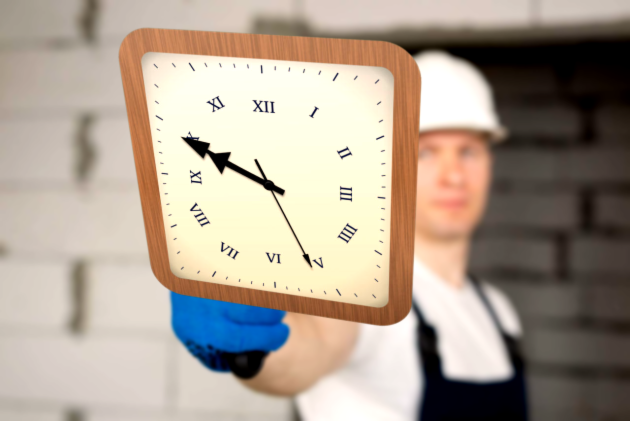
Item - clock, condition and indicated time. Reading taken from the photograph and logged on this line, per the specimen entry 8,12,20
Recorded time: 9,49,26
